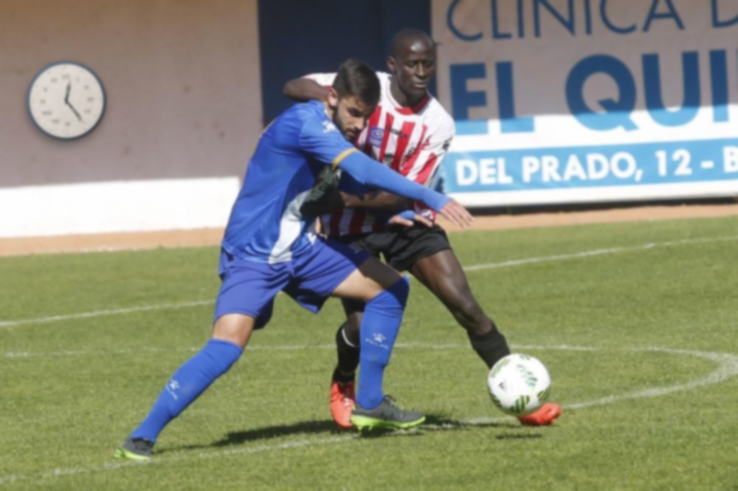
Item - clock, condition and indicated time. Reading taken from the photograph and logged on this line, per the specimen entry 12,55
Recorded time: 12,24
